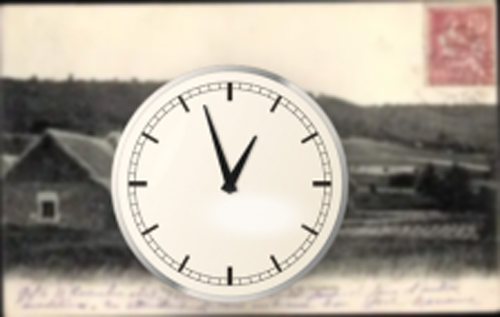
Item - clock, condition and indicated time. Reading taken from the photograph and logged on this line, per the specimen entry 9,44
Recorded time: 12,57
